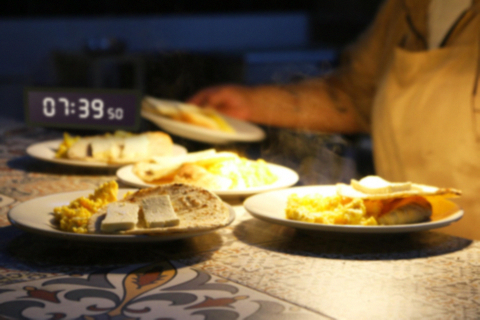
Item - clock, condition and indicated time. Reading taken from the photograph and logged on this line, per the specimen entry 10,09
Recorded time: 7,39
